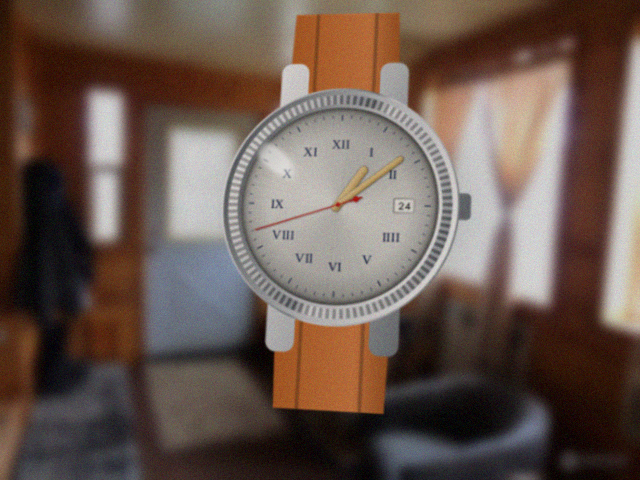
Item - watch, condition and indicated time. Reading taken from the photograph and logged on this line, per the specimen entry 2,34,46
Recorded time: 1,08,42
